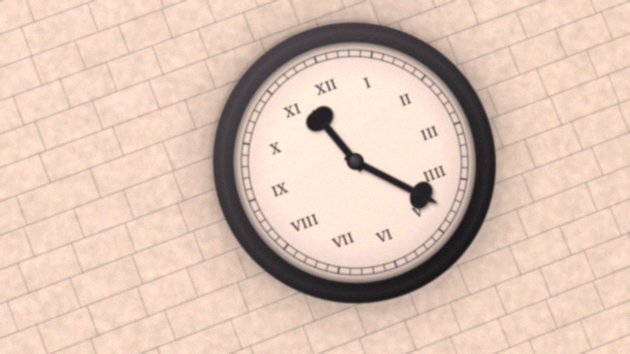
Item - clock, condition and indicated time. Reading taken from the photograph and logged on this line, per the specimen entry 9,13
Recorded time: 11,23
